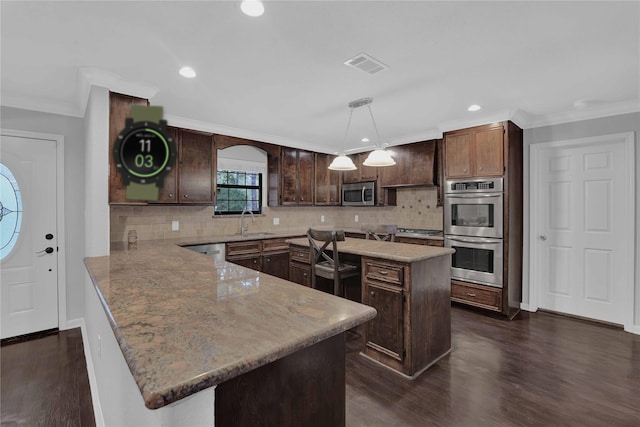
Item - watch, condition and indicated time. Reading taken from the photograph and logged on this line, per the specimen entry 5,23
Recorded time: 11,03
